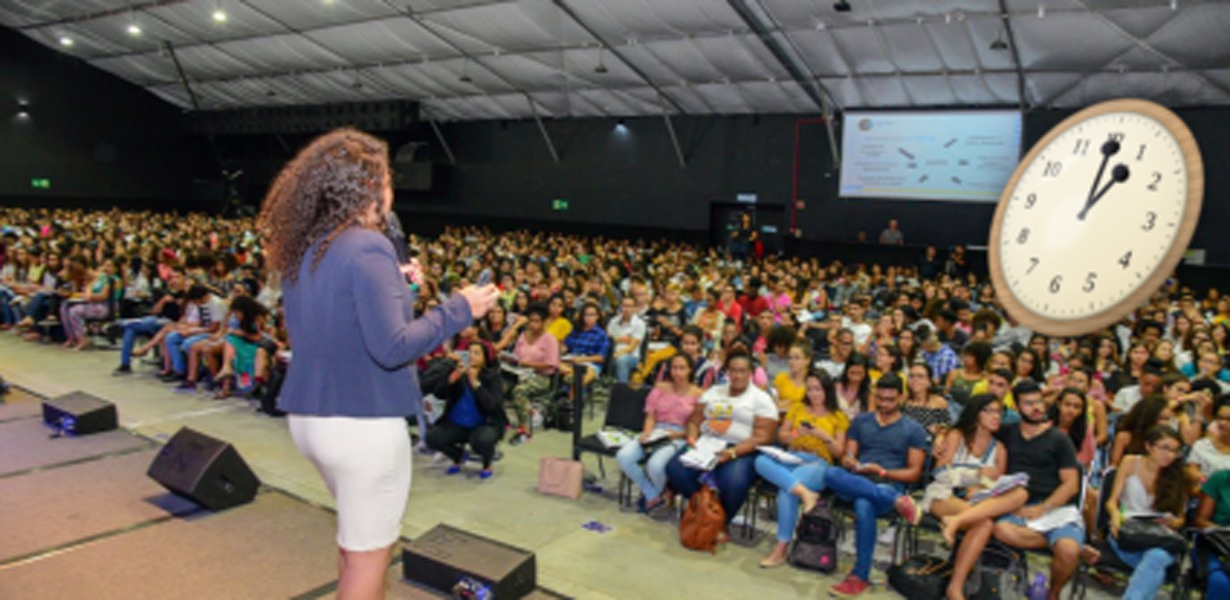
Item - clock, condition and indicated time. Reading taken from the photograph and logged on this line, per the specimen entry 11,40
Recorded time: 1,00
